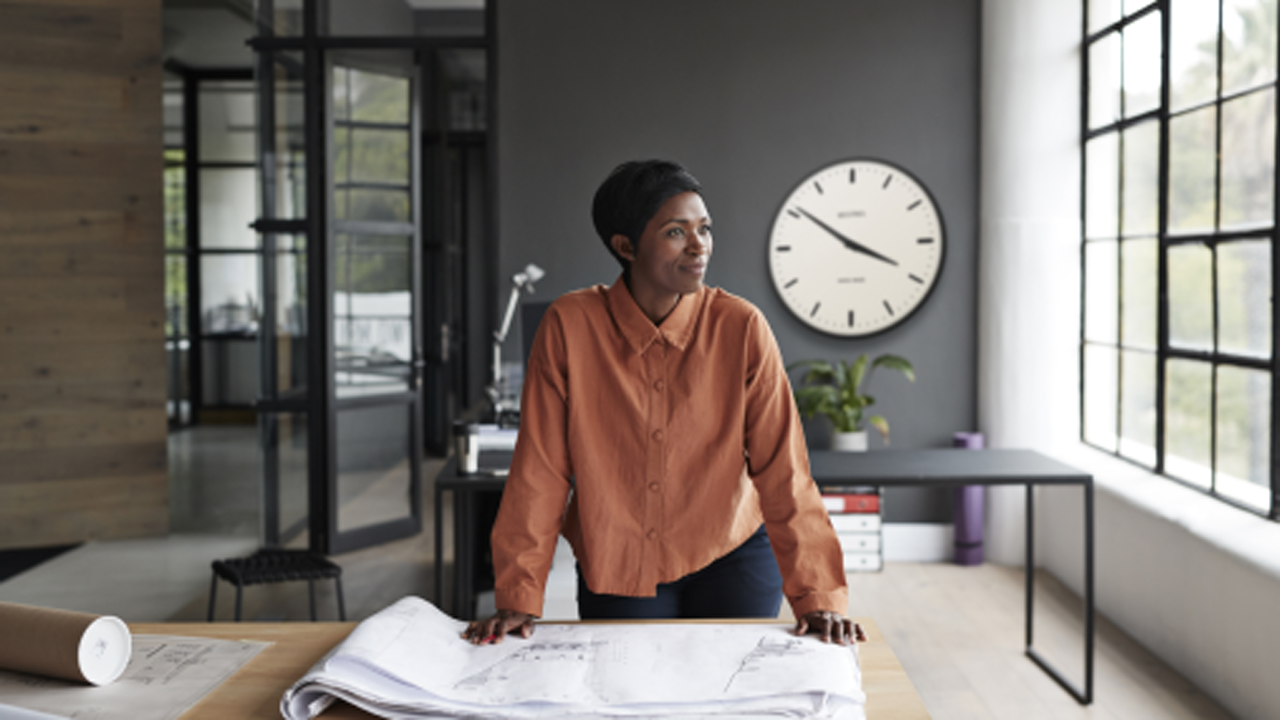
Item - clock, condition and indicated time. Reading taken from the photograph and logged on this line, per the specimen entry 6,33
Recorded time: 3,51
